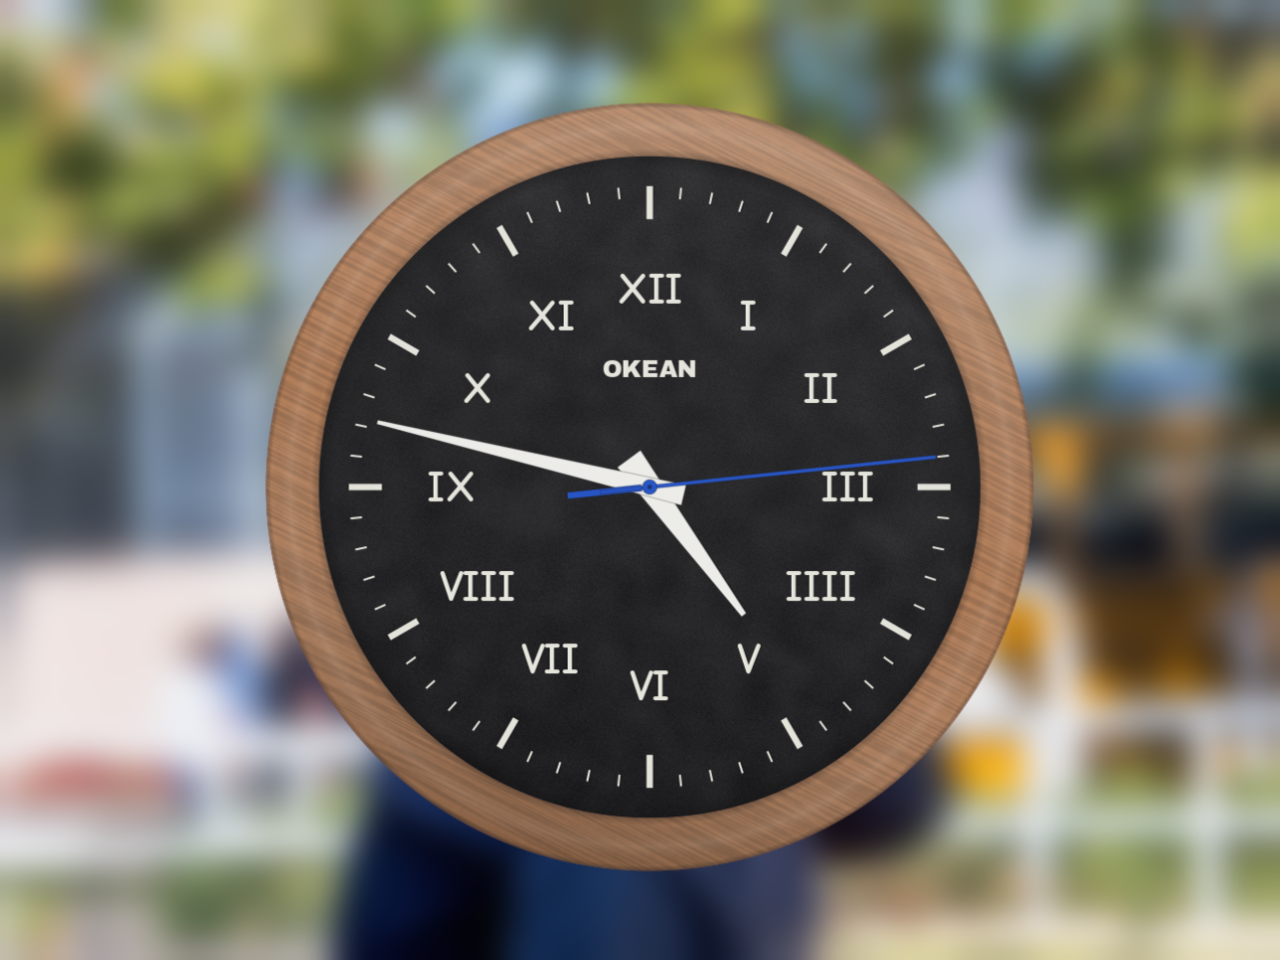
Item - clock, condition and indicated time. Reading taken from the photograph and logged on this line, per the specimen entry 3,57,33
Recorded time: 4,47,14
